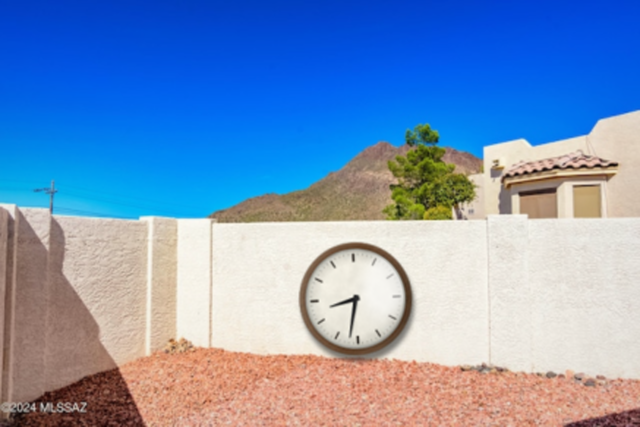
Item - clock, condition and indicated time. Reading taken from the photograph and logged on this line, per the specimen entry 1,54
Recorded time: 8,32
